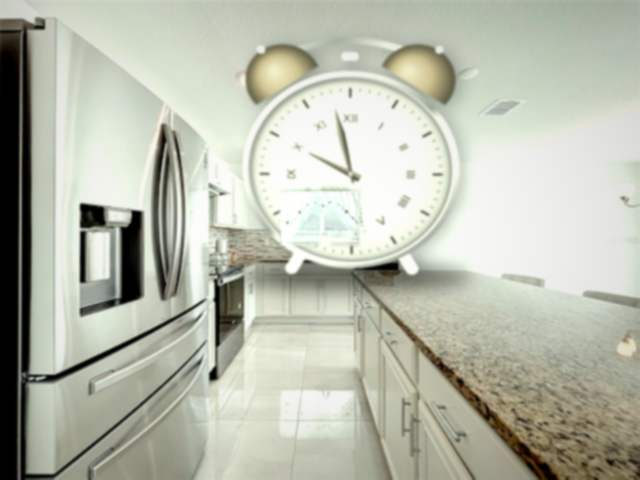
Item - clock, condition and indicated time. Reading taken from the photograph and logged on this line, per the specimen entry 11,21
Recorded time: 9,58
